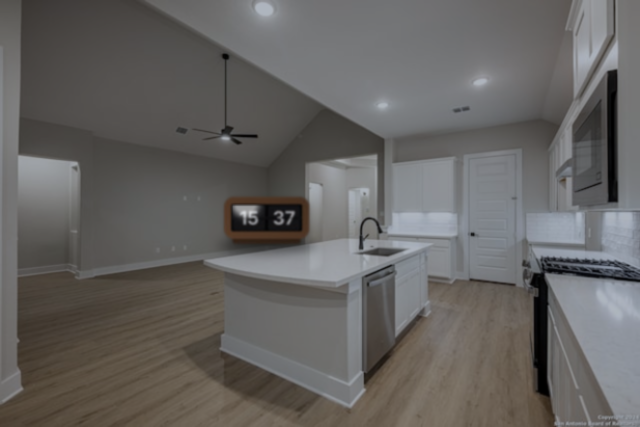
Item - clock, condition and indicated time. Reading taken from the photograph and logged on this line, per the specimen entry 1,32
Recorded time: 15,37
